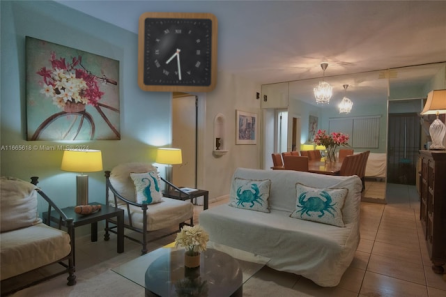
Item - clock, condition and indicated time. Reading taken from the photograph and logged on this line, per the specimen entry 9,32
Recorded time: 7,29
